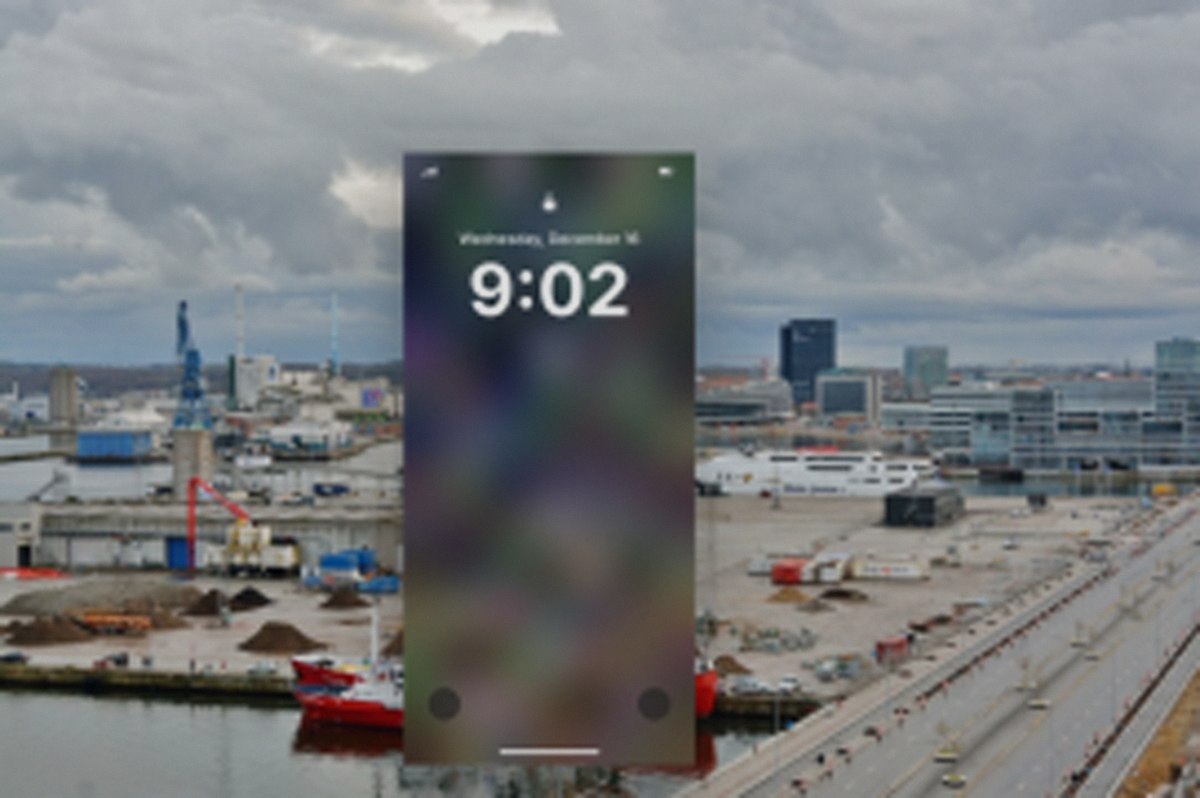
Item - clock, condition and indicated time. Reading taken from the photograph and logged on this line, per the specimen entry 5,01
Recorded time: 9,02
